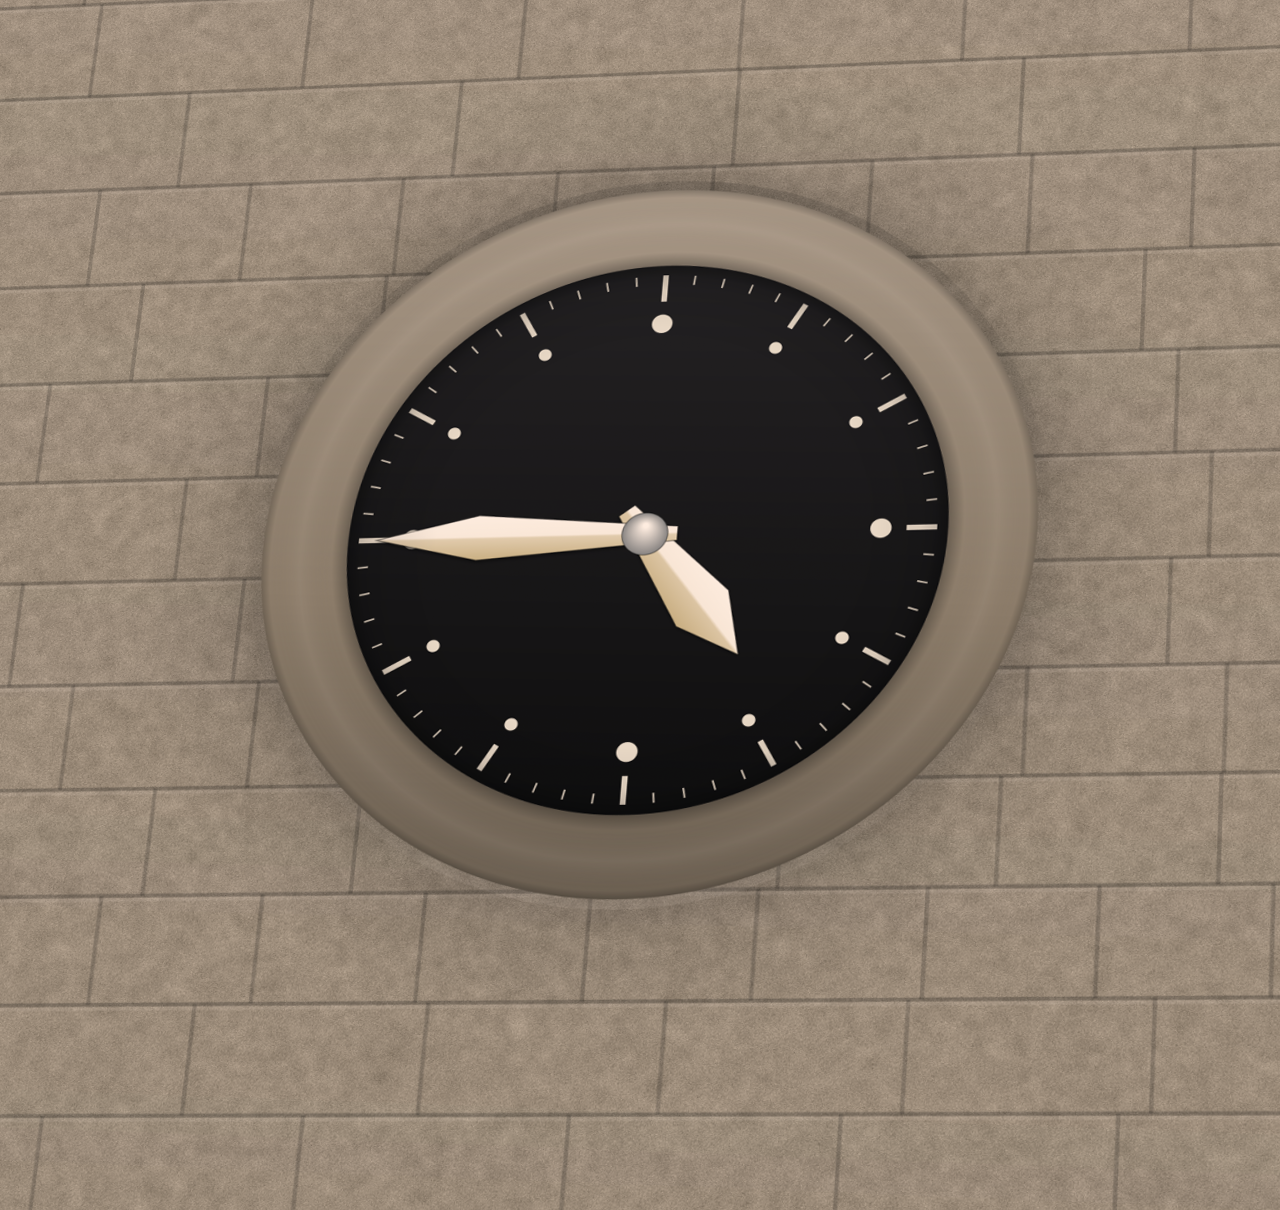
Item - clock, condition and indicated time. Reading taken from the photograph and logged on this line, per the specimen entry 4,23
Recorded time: 4,45
